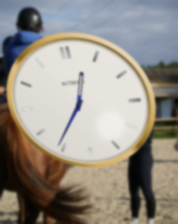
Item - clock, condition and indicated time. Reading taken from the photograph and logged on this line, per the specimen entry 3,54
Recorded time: 12,36
